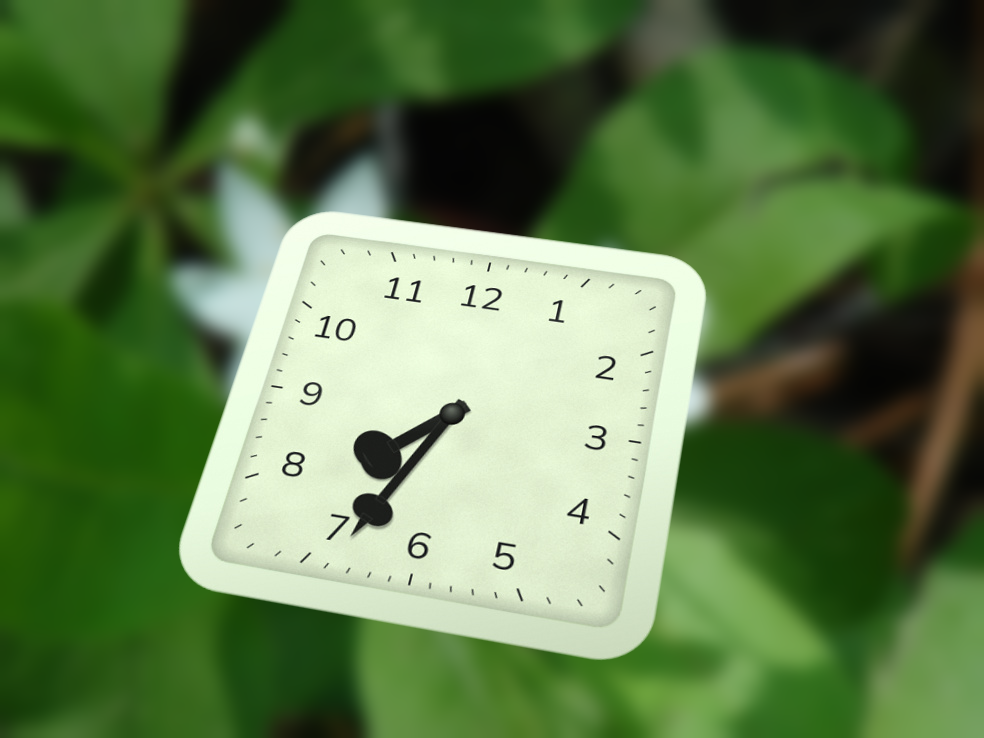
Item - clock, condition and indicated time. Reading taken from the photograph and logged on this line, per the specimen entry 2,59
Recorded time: 7,34
